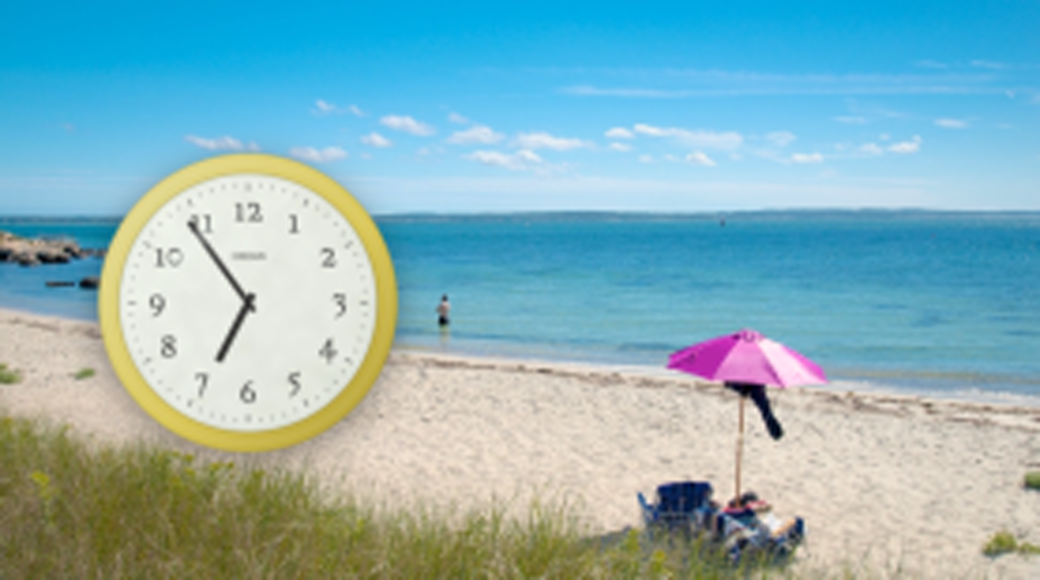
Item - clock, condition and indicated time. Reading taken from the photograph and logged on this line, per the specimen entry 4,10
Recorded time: 6,54
